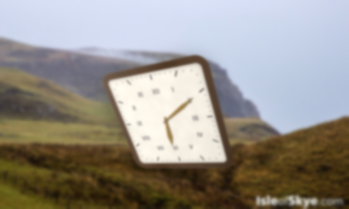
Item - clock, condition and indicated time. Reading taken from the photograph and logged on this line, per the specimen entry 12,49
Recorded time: 6,10
